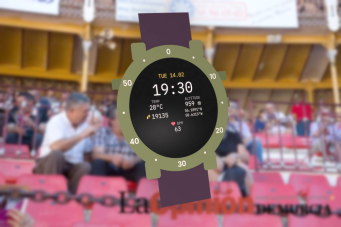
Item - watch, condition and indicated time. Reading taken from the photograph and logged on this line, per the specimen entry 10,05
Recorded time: 19,30
